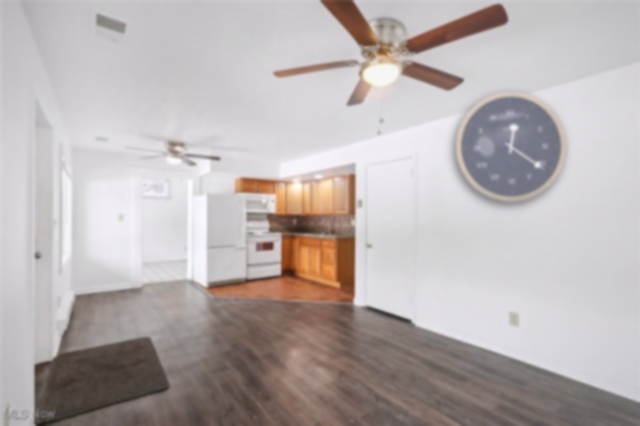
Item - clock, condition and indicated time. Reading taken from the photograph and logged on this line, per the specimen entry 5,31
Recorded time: 12,21
